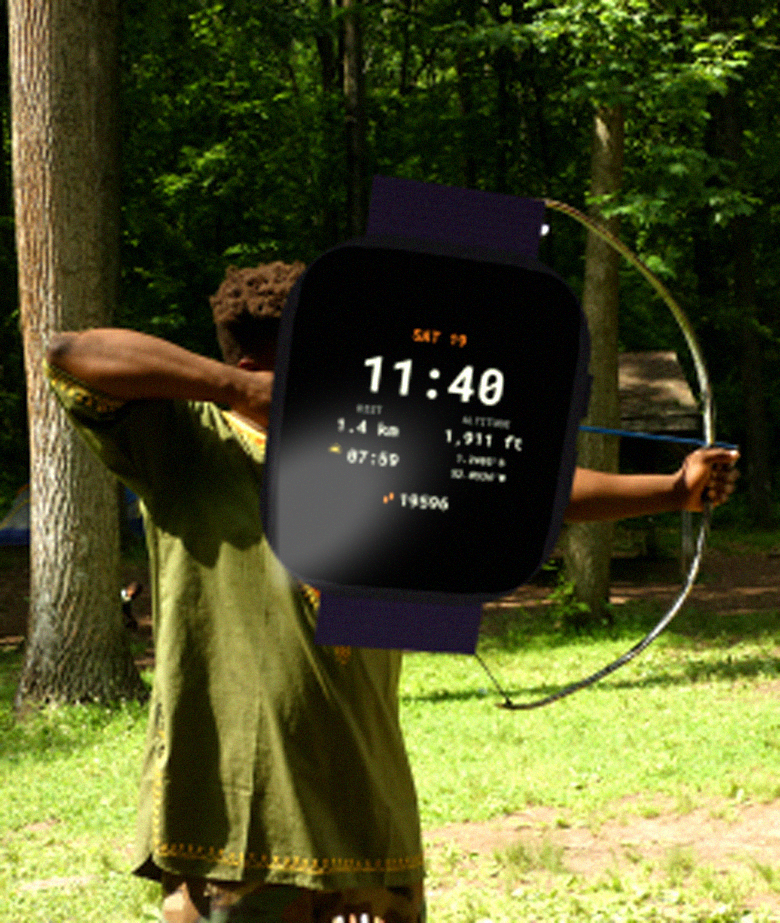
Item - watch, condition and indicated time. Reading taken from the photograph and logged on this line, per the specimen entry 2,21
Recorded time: 11,40
